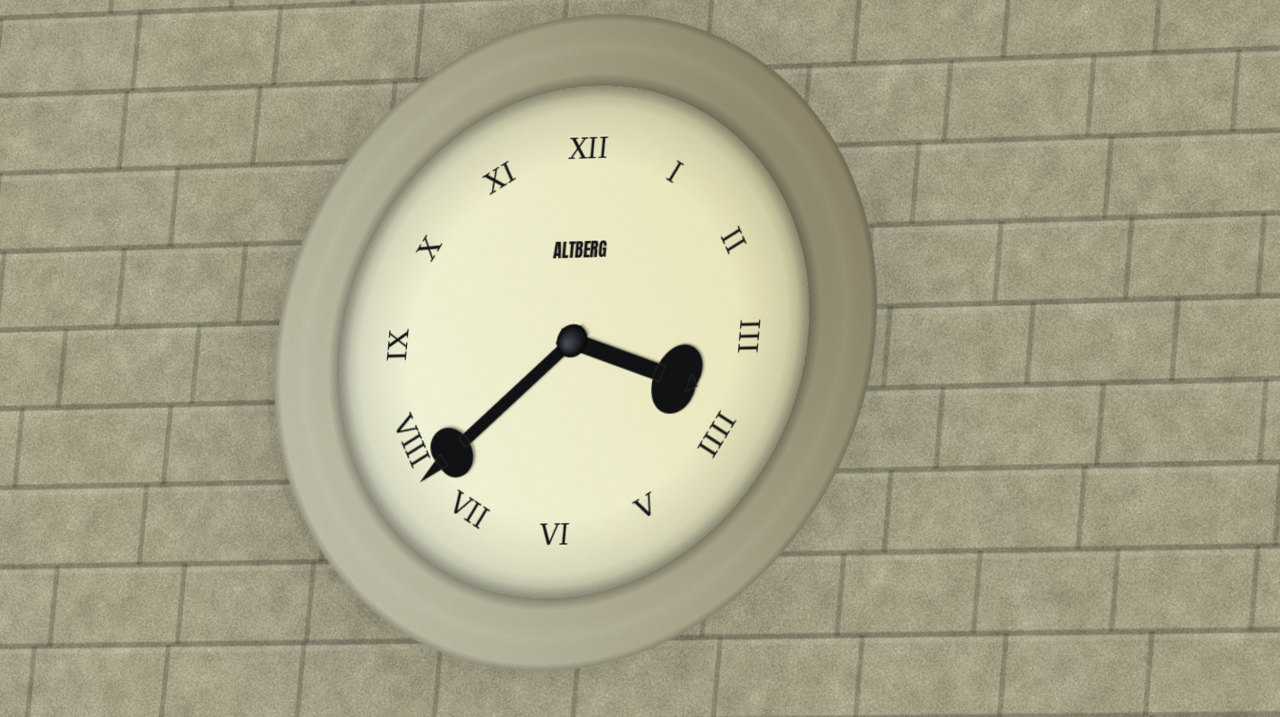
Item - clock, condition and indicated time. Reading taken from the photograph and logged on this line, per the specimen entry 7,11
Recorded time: 3,38
